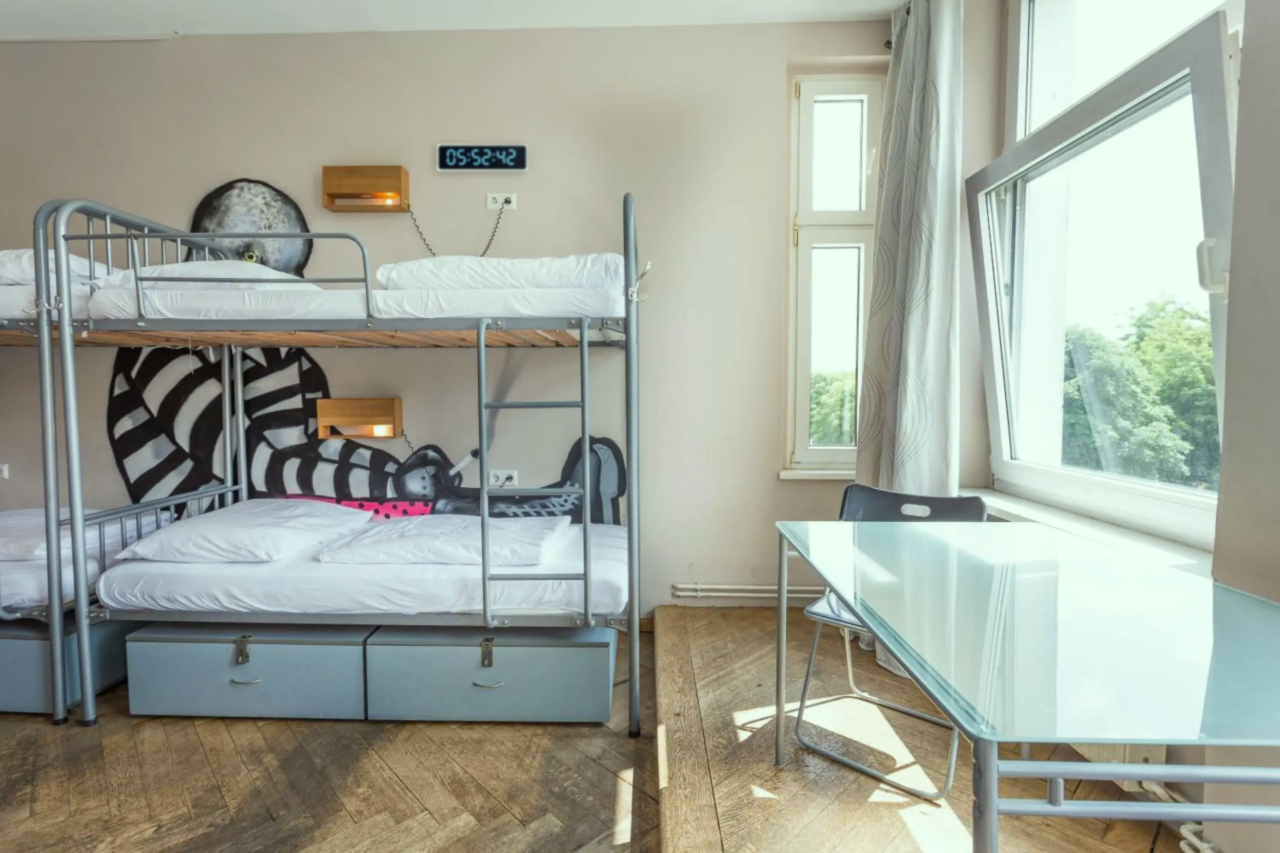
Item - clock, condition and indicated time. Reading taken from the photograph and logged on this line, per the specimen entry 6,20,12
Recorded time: 5,52,42
